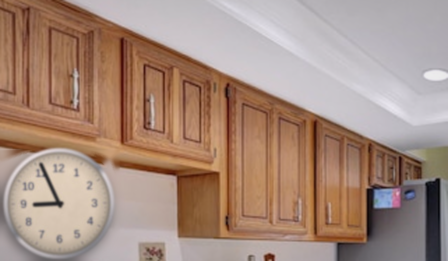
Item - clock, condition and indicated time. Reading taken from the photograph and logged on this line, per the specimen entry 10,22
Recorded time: 8,56
